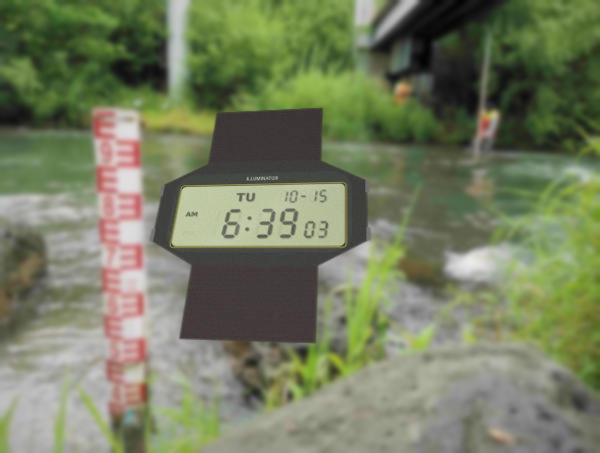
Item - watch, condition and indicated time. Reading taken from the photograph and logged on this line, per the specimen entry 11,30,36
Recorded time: 6,39,03
